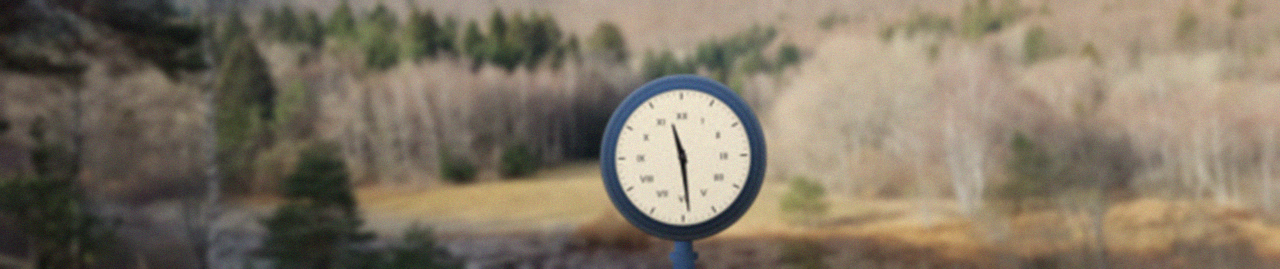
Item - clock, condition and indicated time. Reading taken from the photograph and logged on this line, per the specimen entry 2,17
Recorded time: 11,29
